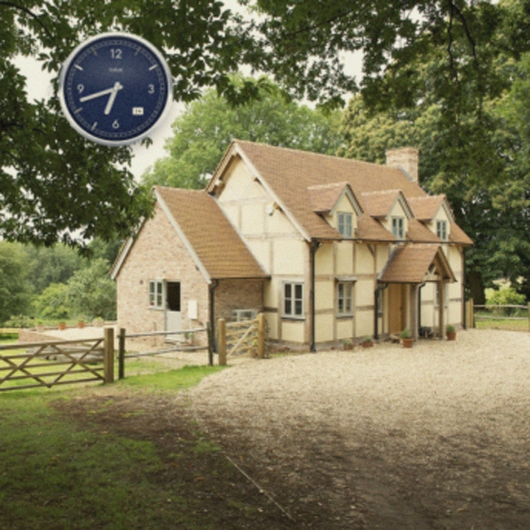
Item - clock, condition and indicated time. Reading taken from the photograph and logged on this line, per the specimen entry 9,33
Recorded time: 6,42
